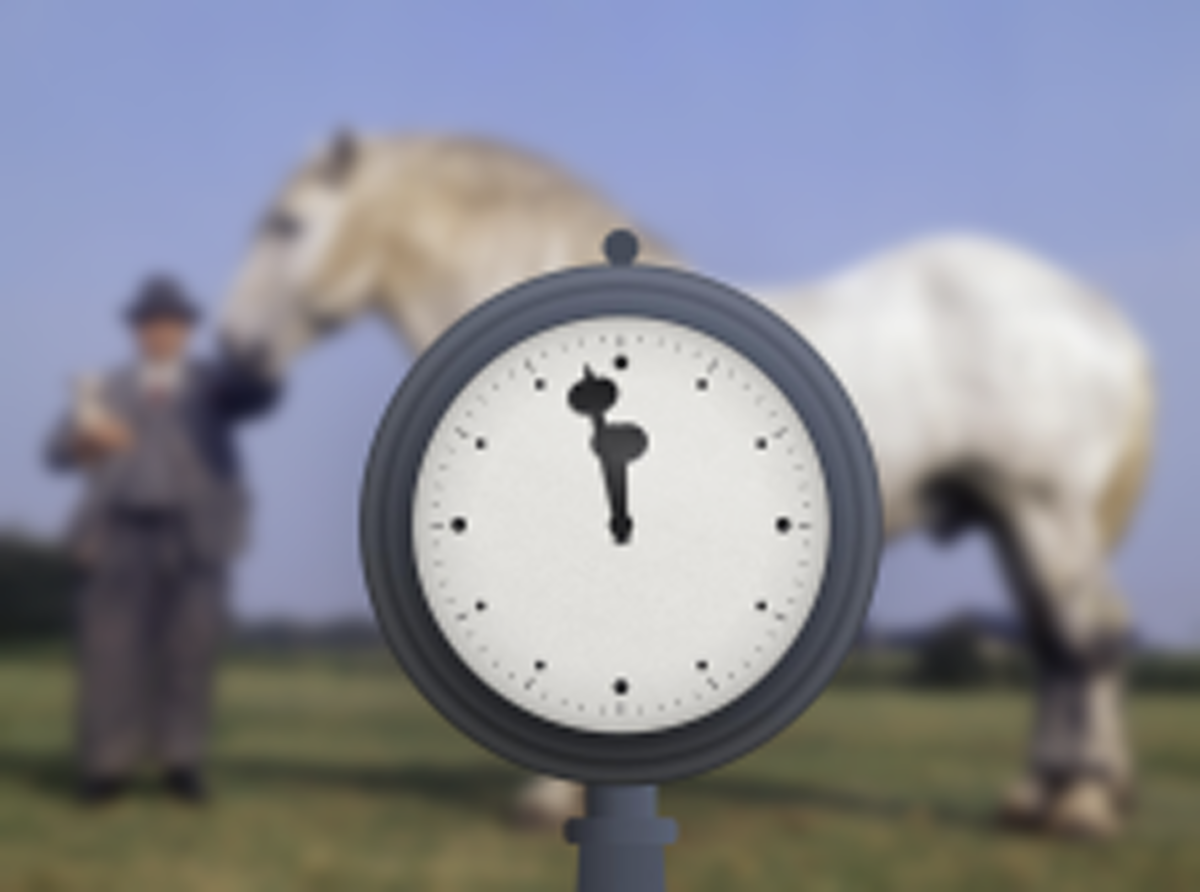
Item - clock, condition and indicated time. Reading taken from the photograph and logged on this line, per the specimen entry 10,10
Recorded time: 11,58
